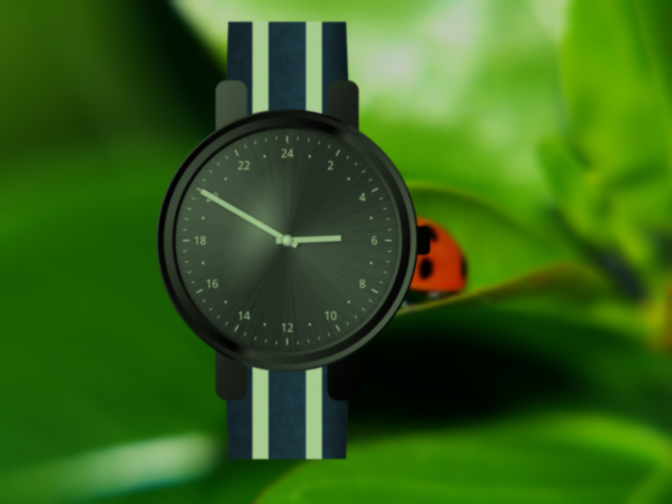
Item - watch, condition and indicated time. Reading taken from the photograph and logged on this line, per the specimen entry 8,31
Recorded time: 5,50
